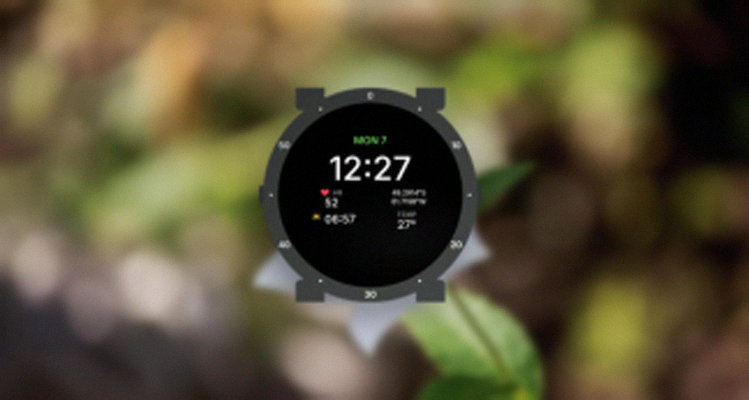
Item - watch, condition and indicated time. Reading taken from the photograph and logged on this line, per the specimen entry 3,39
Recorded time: 12,27
